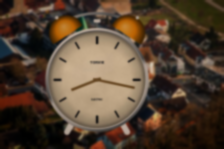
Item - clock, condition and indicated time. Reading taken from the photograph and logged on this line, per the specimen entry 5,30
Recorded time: 8,17
